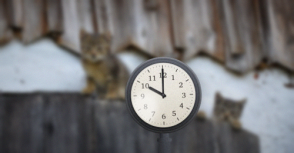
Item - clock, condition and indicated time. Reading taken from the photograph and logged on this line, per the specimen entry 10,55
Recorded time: 10,00
